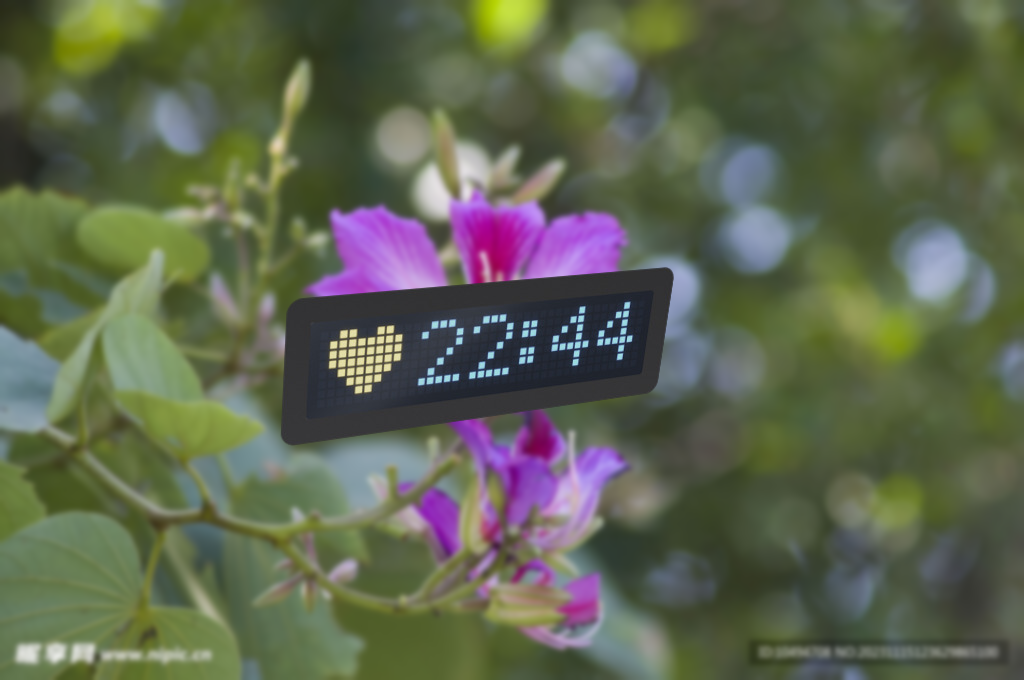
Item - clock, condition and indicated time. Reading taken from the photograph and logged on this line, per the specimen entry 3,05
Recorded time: 22,44
